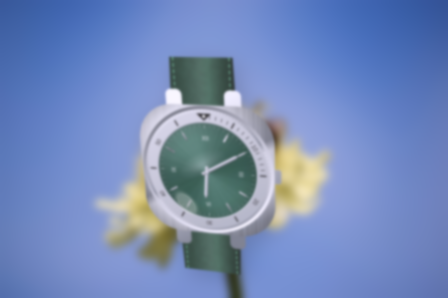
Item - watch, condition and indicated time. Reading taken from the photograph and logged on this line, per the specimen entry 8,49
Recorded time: 6,10
